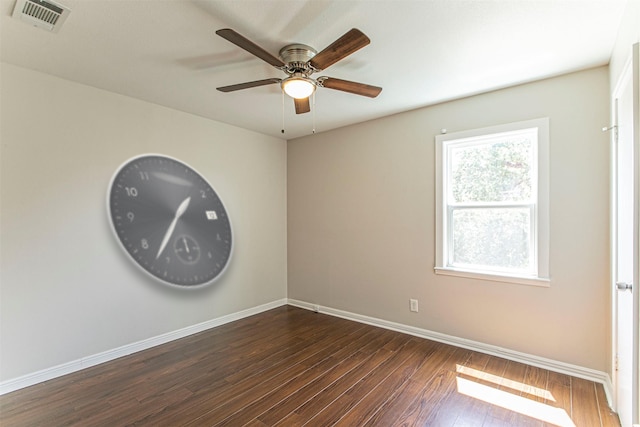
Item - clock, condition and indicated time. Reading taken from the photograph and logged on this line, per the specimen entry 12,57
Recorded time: 1,37
